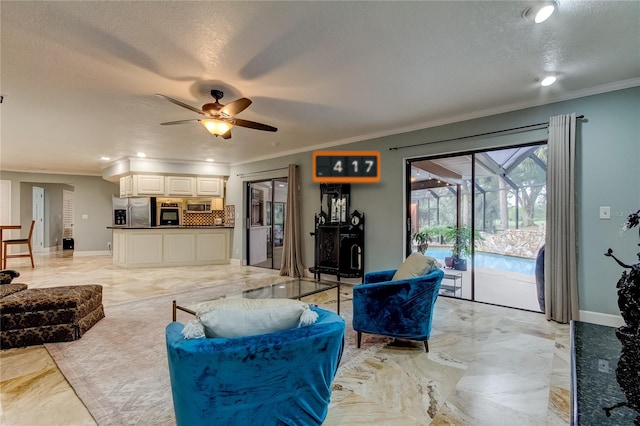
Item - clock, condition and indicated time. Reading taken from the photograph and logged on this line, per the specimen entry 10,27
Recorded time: 4,17
